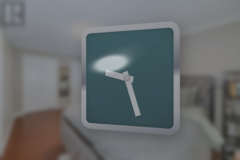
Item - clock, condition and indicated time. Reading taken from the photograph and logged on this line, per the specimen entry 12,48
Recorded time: 9,27
